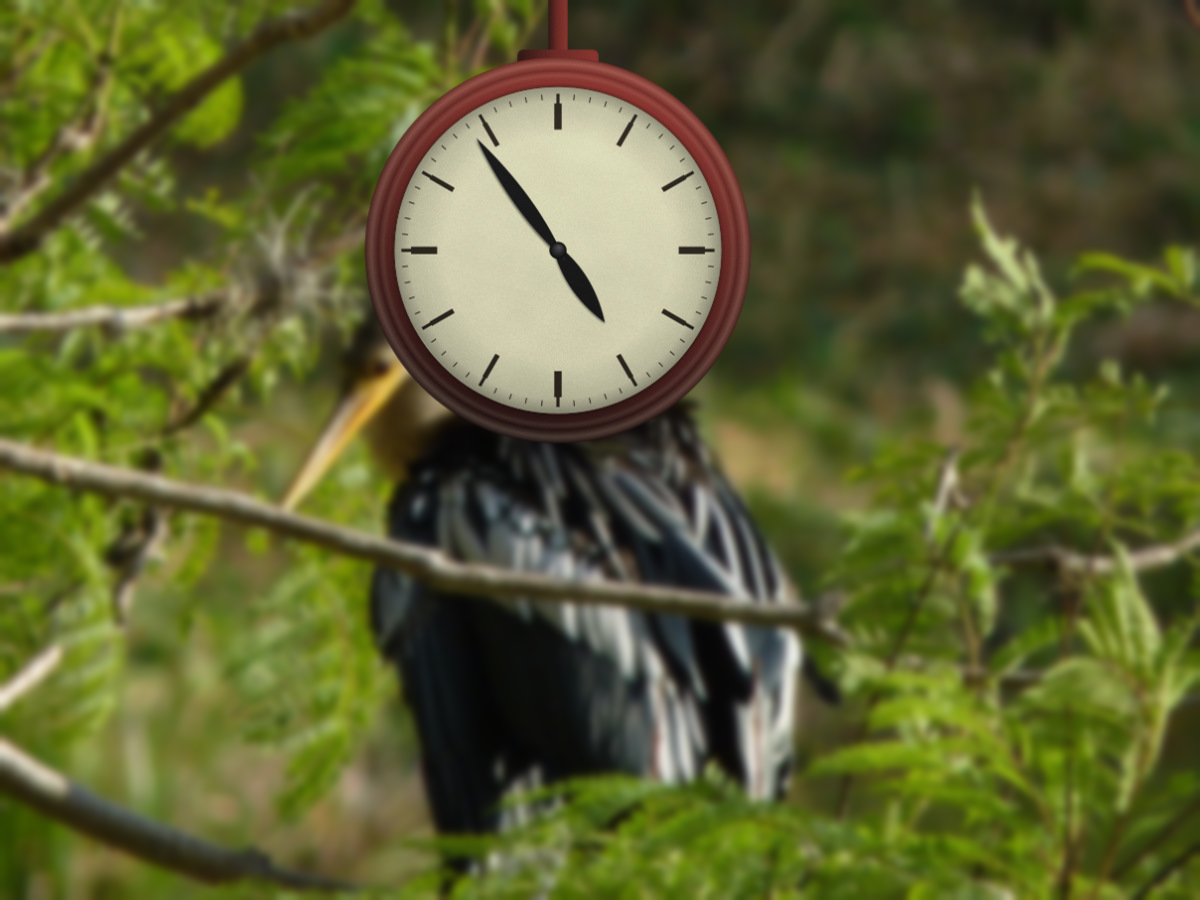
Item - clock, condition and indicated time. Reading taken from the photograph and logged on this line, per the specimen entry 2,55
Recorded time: 4,54
